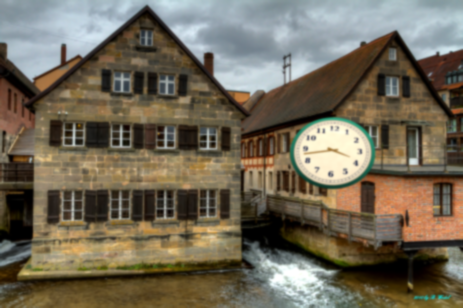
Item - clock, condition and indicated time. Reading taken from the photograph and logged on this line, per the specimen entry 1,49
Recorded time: 3,43
